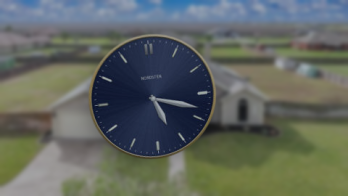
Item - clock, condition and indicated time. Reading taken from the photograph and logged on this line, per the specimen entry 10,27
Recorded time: 5,18
